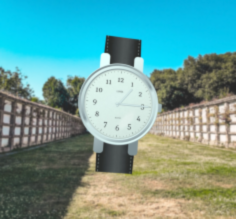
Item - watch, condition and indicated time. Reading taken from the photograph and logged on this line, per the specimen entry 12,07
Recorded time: 1,15
